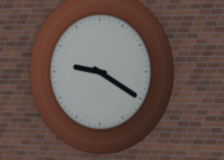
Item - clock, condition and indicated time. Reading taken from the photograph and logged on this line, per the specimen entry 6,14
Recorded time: 9,20
